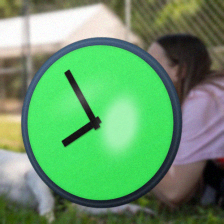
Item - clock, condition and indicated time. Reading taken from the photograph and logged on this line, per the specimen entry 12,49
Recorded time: 7,55
